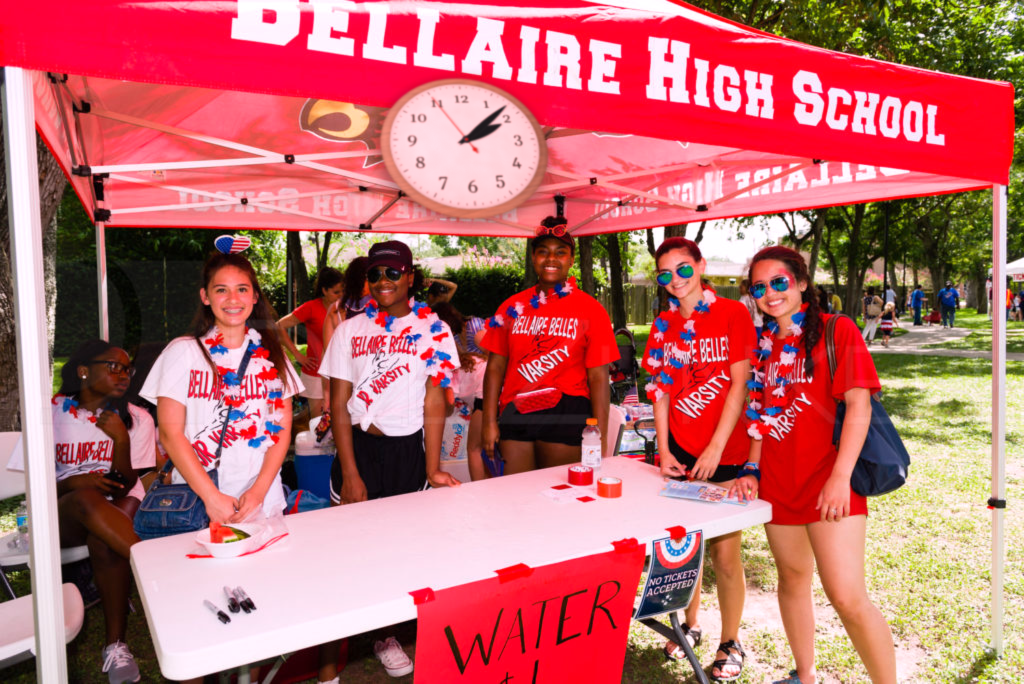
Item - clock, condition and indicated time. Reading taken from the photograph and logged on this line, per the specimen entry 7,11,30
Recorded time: 2,07,55
